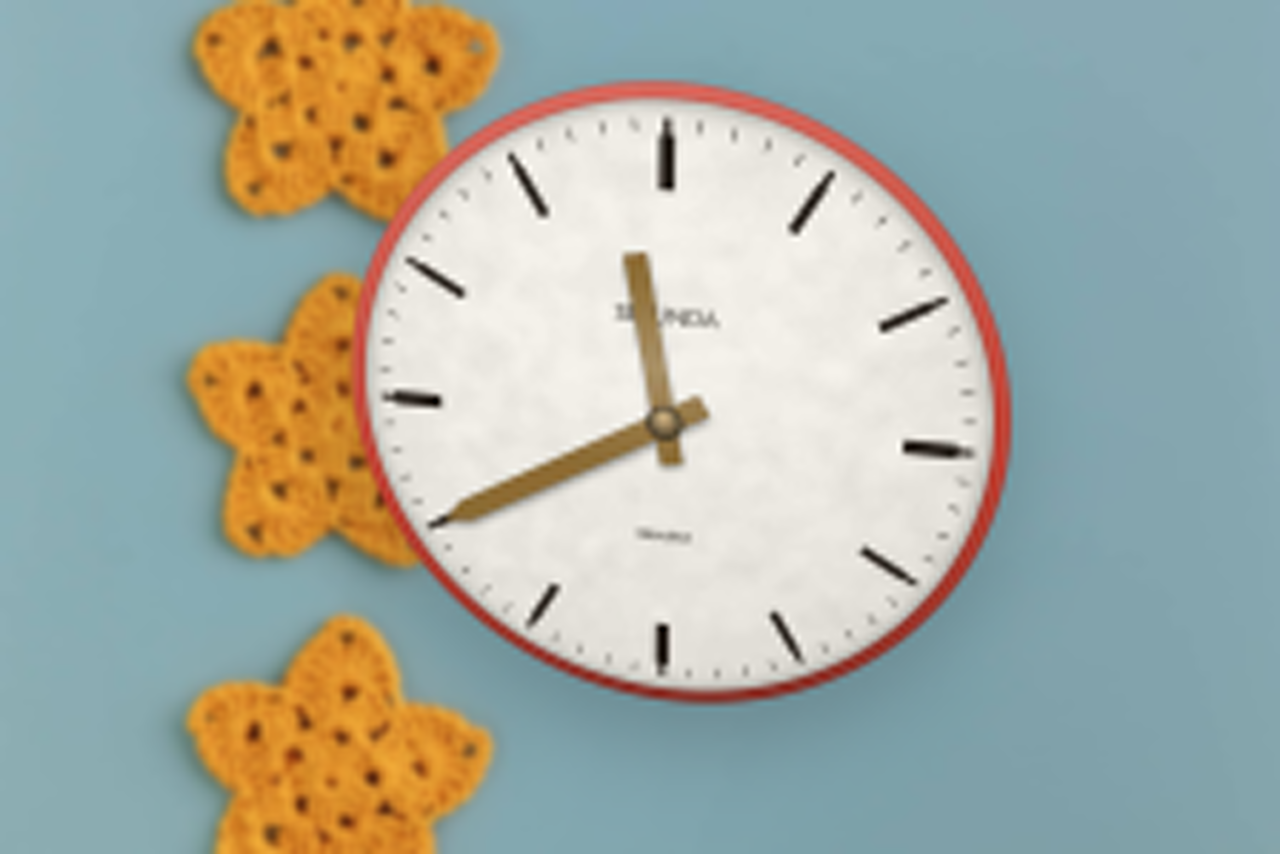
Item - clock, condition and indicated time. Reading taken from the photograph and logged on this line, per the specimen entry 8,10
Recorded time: 11,40
